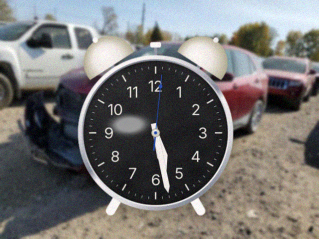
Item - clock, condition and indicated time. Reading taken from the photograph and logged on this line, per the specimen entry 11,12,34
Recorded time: 5,28,01
